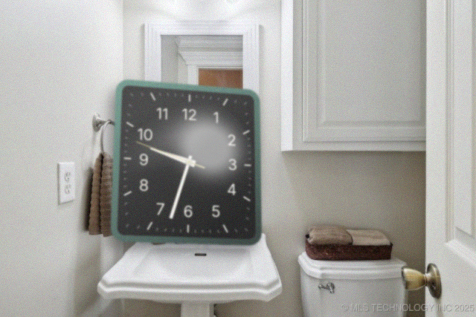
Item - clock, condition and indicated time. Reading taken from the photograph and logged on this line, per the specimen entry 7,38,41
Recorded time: 9,32,48
